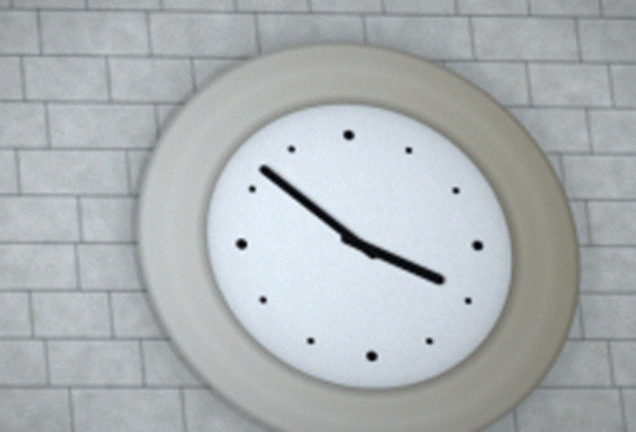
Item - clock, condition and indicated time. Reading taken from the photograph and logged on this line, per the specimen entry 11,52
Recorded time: 3,52
